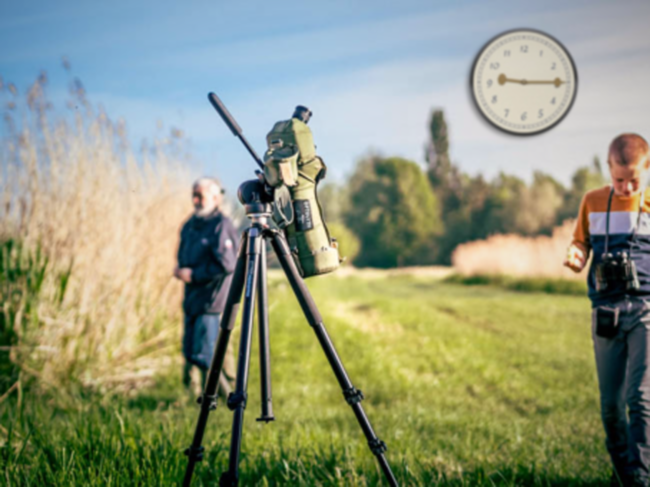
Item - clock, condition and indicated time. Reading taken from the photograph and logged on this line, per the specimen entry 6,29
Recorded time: 9,15
